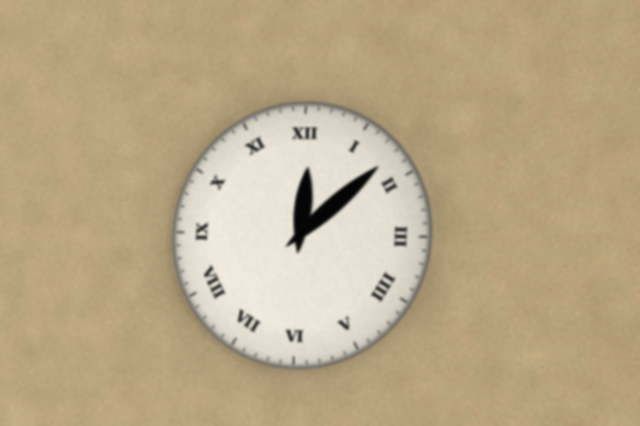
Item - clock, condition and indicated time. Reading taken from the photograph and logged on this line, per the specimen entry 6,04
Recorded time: 12,08
